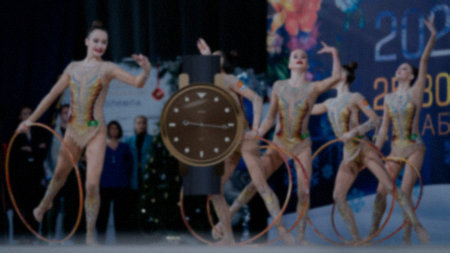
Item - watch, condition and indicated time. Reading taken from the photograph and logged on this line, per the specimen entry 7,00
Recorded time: 9,16
